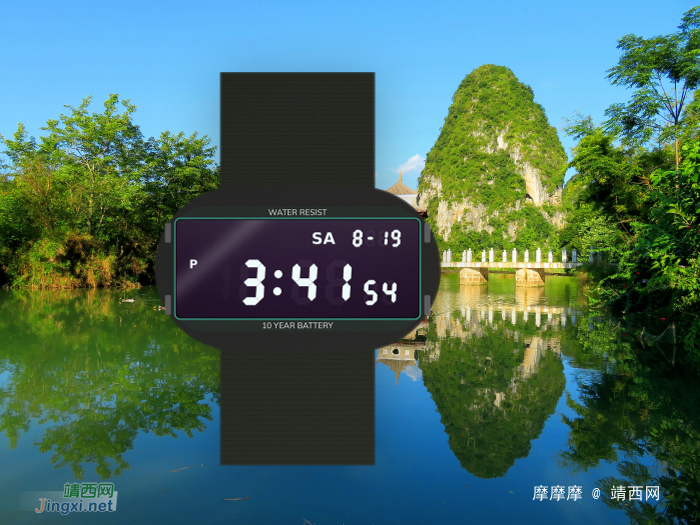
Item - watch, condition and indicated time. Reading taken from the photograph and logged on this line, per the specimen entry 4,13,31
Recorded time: 3,41,54
